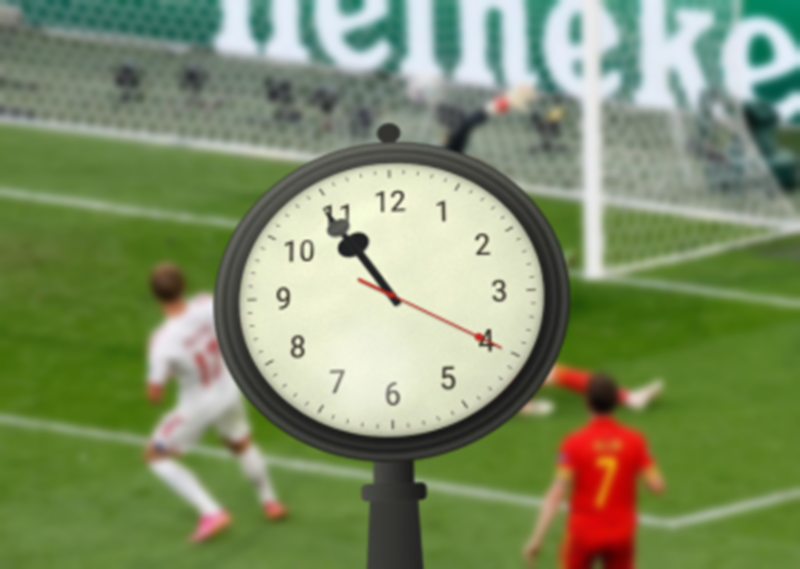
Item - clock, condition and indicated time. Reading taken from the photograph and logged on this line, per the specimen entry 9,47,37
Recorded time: 10,54,20
